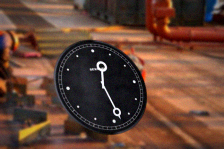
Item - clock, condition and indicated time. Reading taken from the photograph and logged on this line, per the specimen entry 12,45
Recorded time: 12,28
